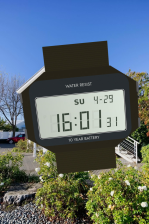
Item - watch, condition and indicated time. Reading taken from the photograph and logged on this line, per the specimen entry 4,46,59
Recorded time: 16,01,31
